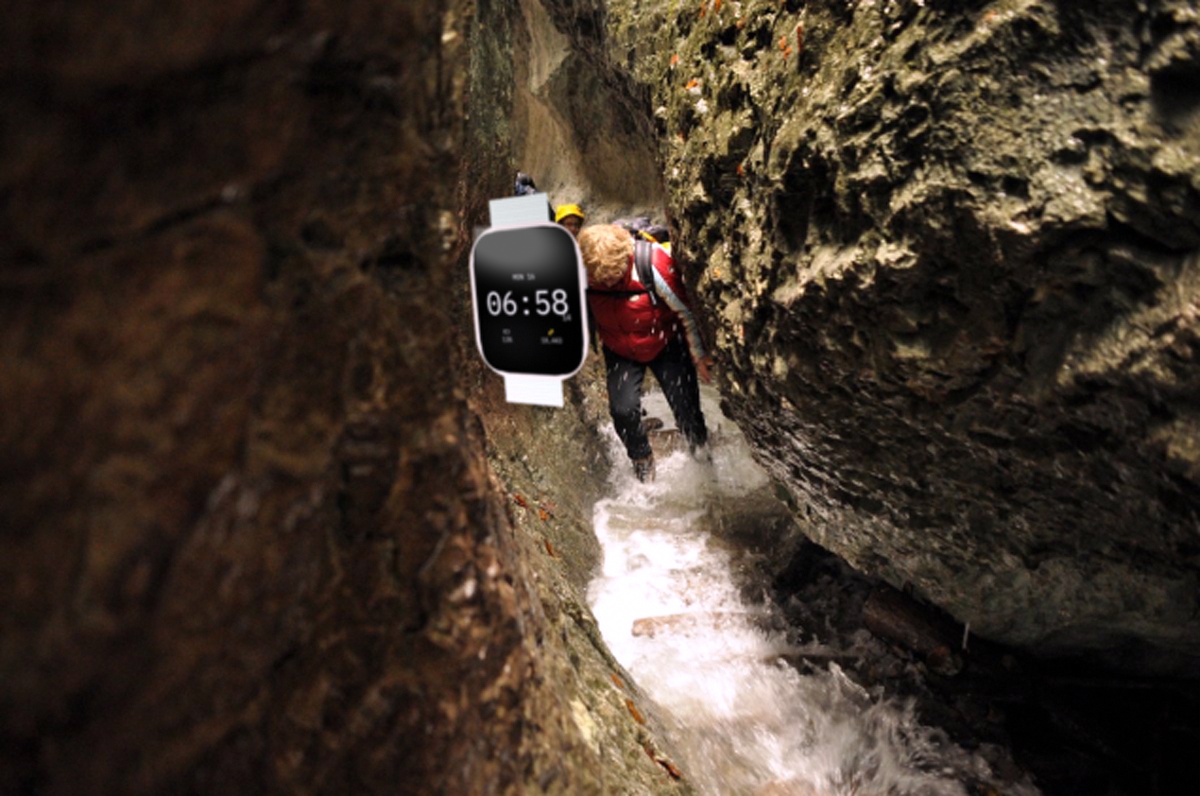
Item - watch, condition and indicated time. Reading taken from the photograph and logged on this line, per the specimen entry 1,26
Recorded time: 6,58
